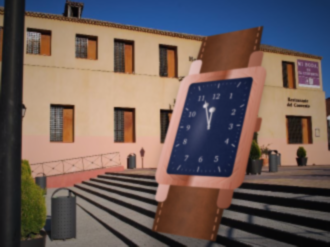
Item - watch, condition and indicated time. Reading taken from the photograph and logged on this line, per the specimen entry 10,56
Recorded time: 11,56
